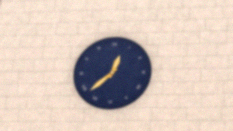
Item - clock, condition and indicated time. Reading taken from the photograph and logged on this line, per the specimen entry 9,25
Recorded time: 12,38
